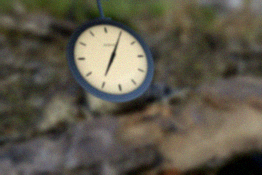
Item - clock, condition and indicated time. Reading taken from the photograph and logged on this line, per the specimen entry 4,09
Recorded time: 7,05
